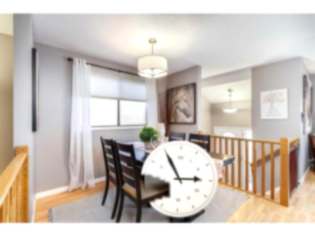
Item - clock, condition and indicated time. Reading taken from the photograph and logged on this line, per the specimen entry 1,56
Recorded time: 2,55
